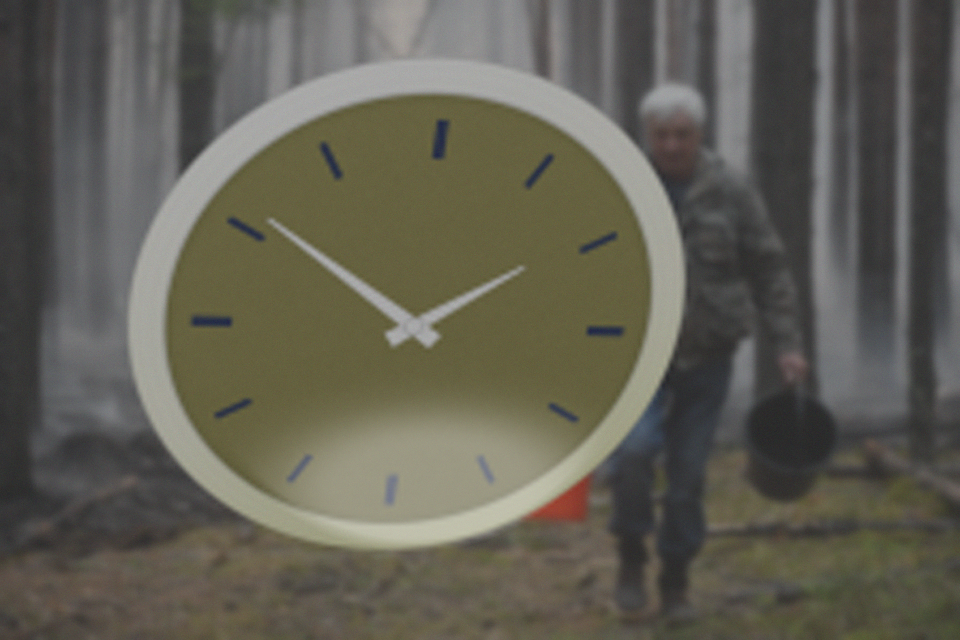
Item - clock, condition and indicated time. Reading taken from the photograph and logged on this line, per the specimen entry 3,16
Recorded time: 1,51
